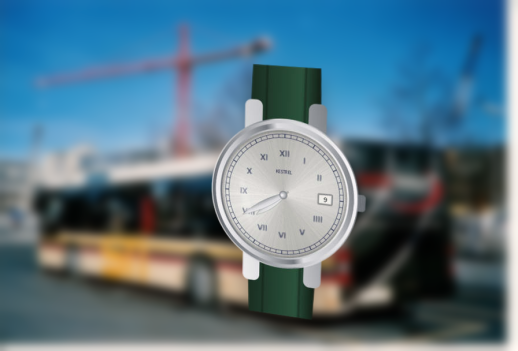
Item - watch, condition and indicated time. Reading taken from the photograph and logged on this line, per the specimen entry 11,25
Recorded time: 7,40
